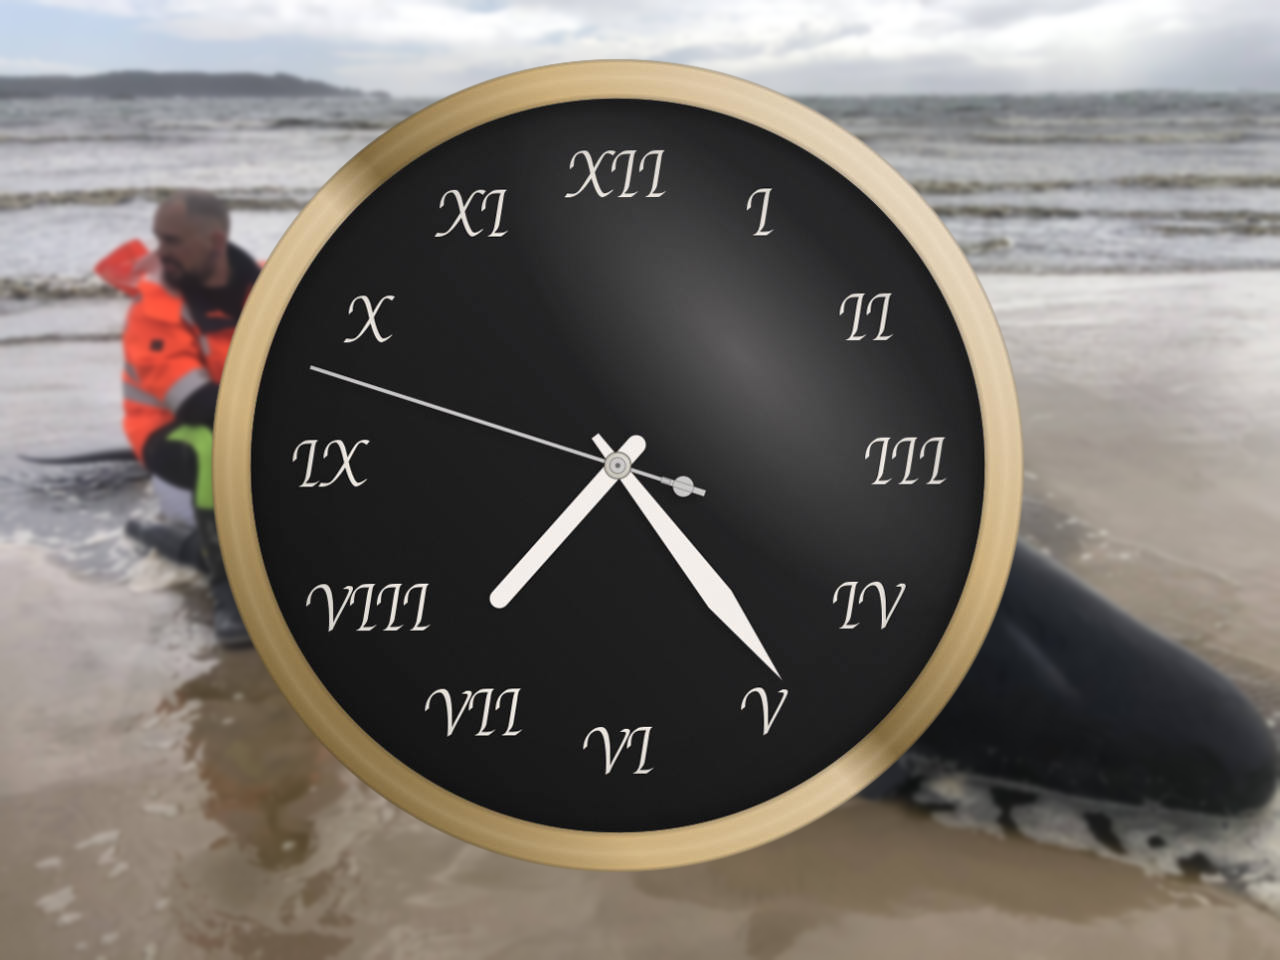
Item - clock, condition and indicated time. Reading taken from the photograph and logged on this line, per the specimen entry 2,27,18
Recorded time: 7,23,48
